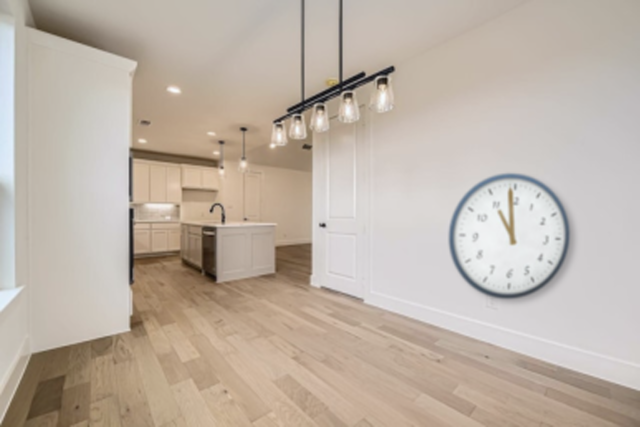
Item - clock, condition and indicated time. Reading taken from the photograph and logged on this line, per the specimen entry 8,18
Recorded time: 10,59
